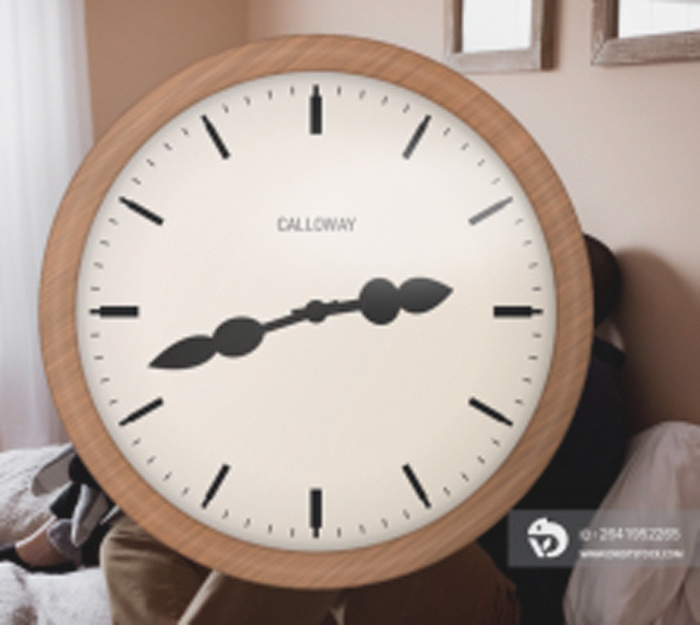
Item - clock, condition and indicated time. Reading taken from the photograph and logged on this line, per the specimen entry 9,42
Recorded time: 2,42
